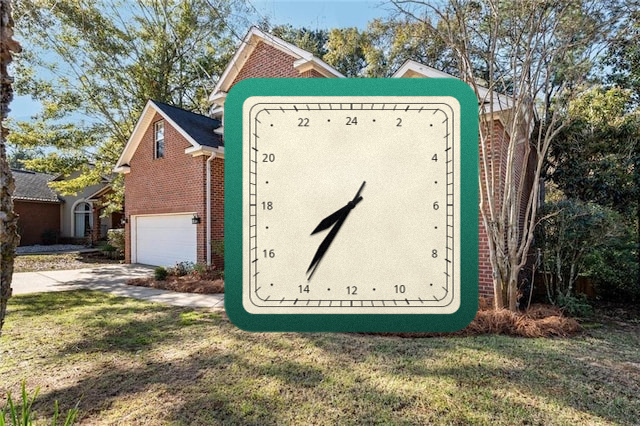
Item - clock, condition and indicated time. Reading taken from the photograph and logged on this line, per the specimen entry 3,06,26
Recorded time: 15,35,35
